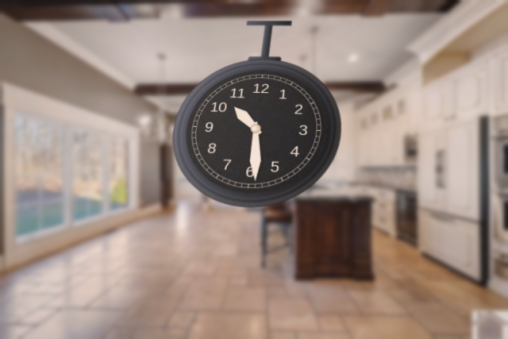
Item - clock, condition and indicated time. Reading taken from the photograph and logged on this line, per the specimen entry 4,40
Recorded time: 10,29
